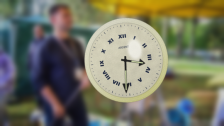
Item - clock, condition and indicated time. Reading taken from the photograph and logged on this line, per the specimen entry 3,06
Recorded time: 3,31
